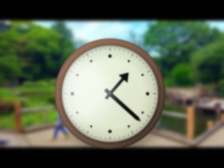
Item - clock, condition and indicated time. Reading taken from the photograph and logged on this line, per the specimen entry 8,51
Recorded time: 1,22
